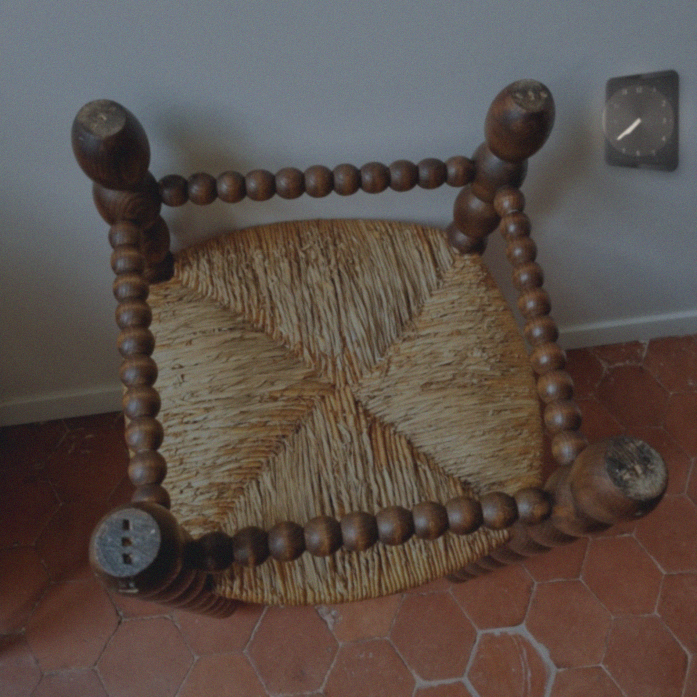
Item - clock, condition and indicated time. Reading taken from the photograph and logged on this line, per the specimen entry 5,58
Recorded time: 7,39
